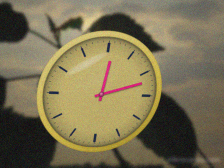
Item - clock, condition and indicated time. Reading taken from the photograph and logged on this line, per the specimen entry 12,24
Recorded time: 12,12
